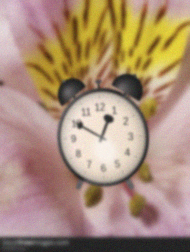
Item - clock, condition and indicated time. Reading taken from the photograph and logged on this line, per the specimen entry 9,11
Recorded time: 12,50
